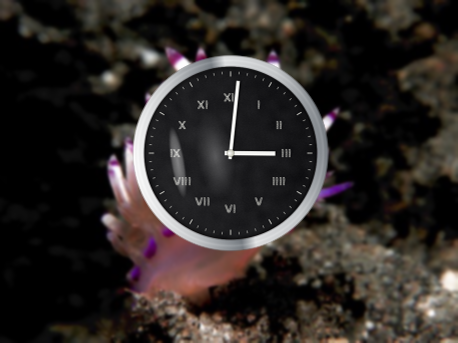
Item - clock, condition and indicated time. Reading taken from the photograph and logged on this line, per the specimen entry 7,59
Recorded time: 3,01
